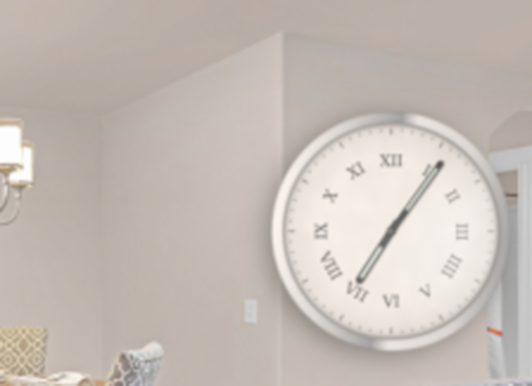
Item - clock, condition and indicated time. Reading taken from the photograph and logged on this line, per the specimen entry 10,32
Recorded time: 7,06
